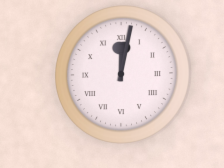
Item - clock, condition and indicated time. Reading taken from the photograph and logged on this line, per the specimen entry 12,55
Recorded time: 12,02
